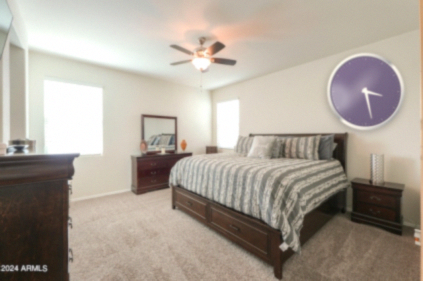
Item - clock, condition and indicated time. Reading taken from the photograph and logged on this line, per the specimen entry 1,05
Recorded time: 3,28
